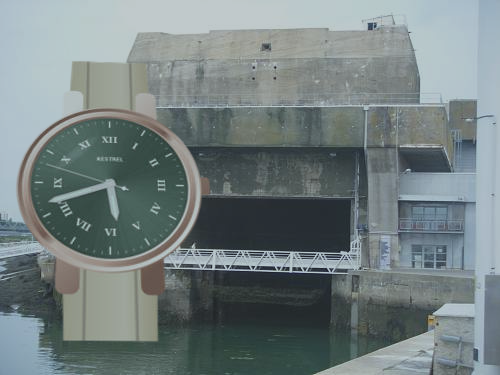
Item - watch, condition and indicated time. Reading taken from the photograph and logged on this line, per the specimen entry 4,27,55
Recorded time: 5,41,48
